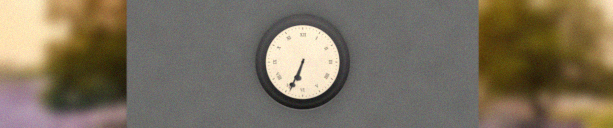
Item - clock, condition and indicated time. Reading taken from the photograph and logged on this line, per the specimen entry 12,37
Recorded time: 6,34
